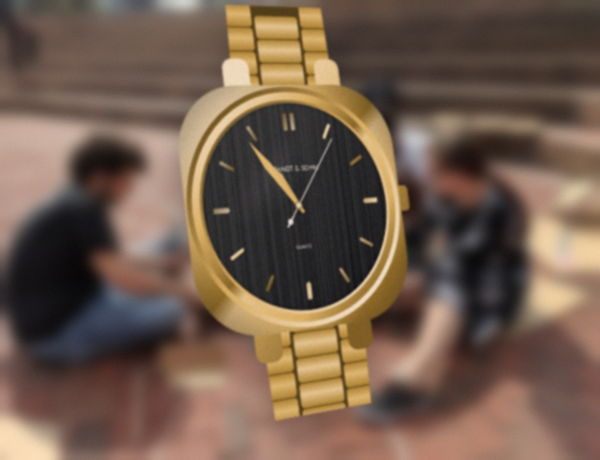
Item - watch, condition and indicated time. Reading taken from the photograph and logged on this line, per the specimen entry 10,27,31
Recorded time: 10,54,06
